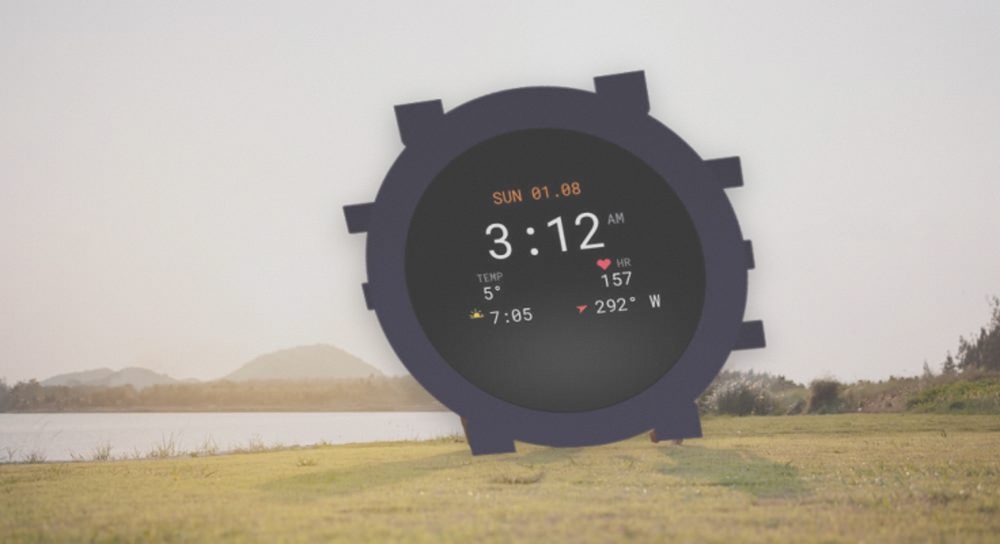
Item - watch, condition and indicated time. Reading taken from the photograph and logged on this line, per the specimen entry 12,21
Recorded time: 3,12
